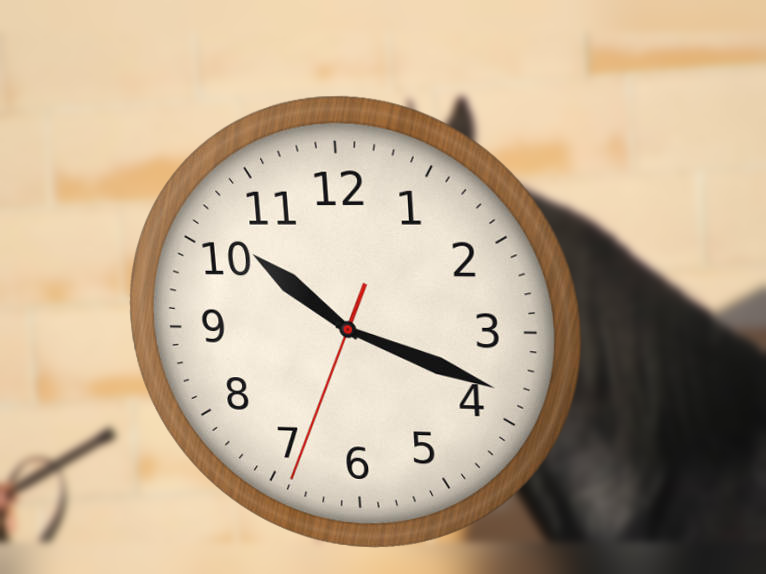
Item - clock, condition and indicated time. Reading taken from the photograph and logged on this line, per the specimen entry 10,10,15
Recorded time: 10,18,34
